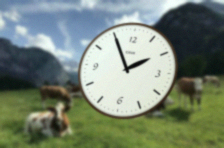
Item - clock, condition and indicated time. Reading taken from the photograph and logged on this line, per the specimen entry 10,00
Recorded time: 1,55
